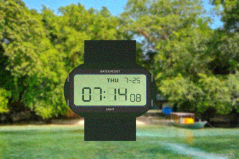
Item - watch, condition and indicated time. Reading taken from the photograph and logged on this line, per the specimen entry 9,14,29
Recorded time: 7,14,08
